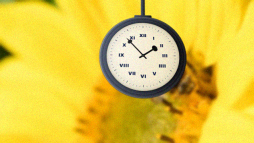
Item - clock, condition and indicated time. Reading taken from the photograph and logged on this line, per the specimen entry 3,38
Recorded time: 1,53
